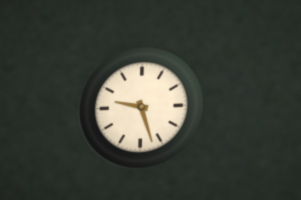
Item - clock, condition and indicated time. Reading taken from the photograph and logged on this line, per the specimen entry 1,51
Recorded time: 9,27
